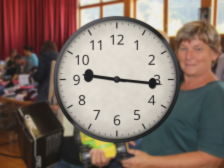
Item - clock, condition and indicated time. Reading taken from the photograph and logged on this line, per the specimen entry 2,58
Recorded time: 9,16
